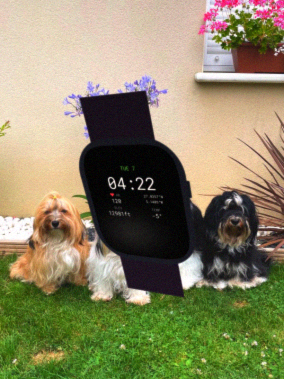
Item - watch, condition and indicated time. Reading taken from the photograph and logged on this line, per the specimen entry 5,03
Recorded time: 4,22
